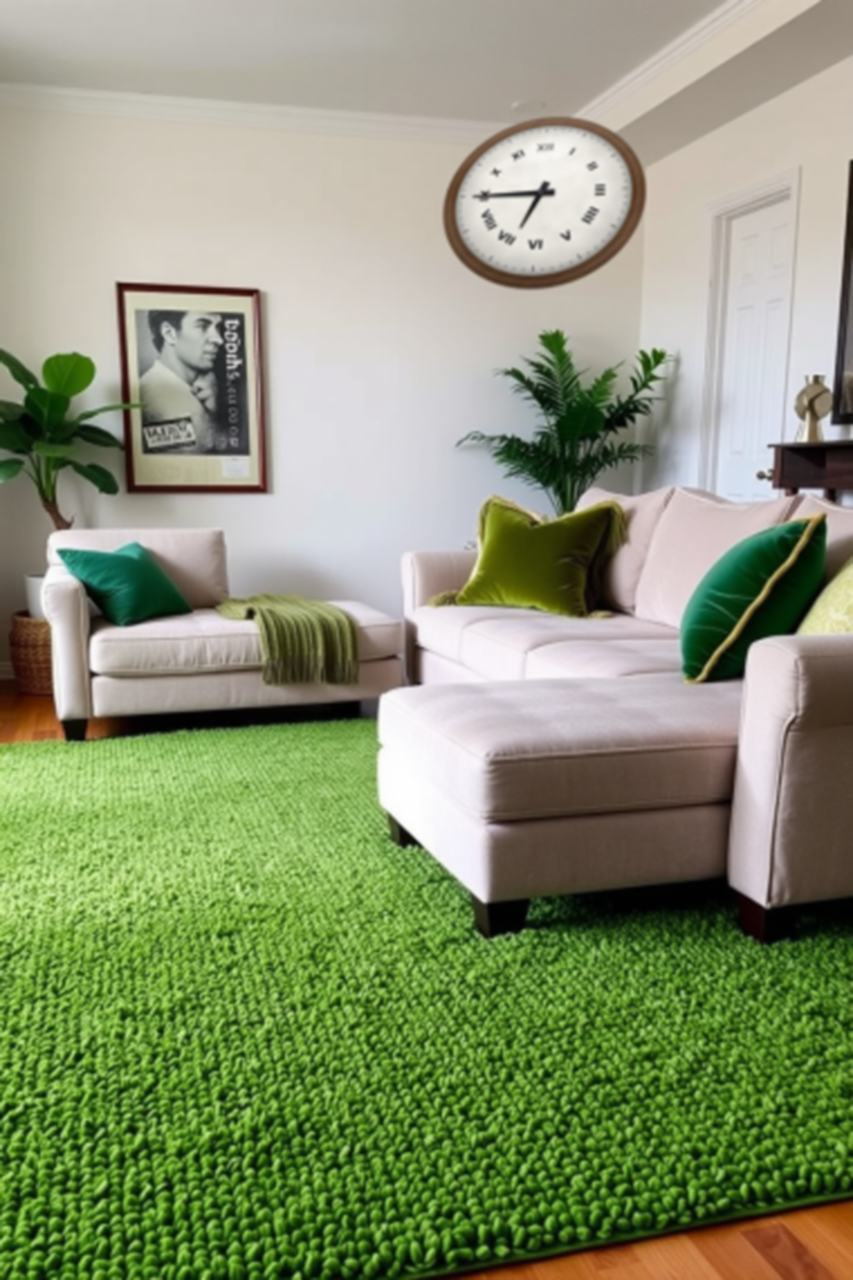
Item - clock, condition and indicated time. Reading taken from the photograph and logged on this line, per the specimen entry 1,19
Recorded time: 6,45
